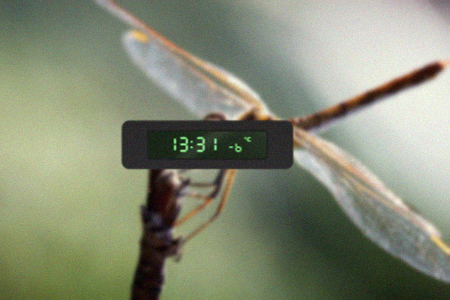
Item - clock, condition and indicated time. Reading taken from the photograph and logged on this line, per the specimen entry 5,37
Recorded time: 13,31
